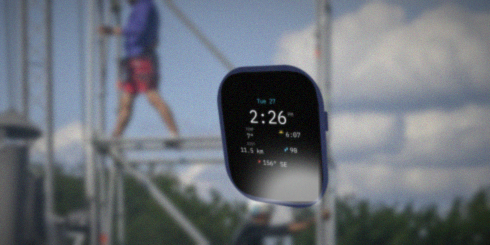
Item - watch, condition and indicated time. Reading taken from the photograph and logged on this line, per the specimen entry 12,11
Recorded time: 2,26
